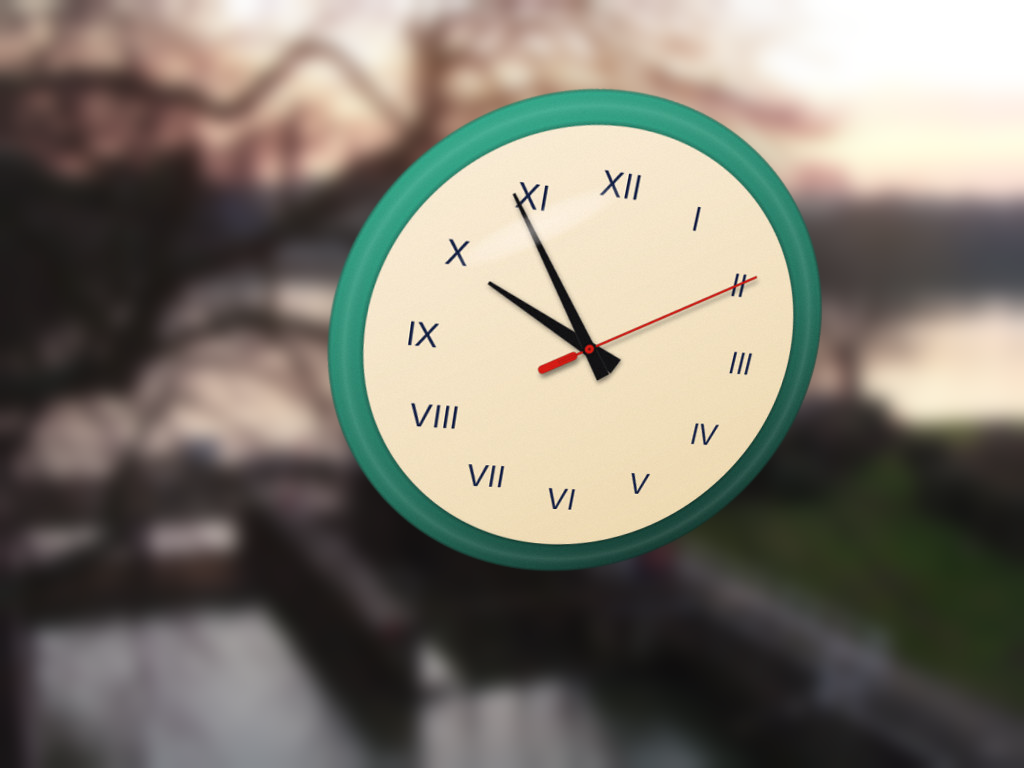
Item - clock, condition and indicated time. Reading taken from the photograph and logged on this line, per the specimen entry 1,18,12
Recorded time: 9,54,10
